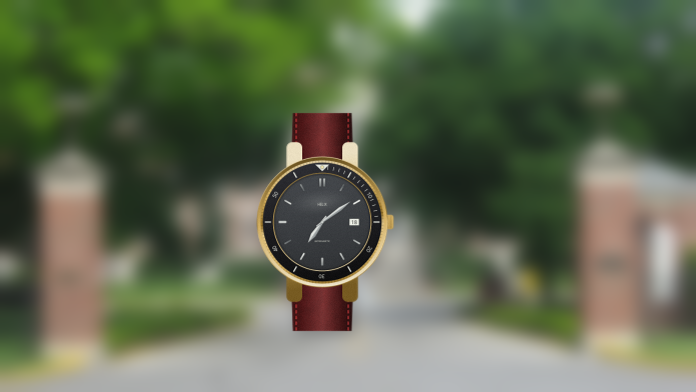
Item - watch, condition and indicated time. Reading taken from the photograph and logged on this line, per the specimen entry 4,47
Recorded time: 7,09
